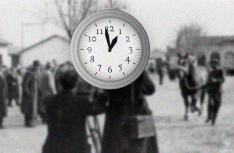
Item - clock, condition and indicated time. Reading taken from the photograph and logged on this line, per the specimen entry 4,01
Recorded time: 12,58
